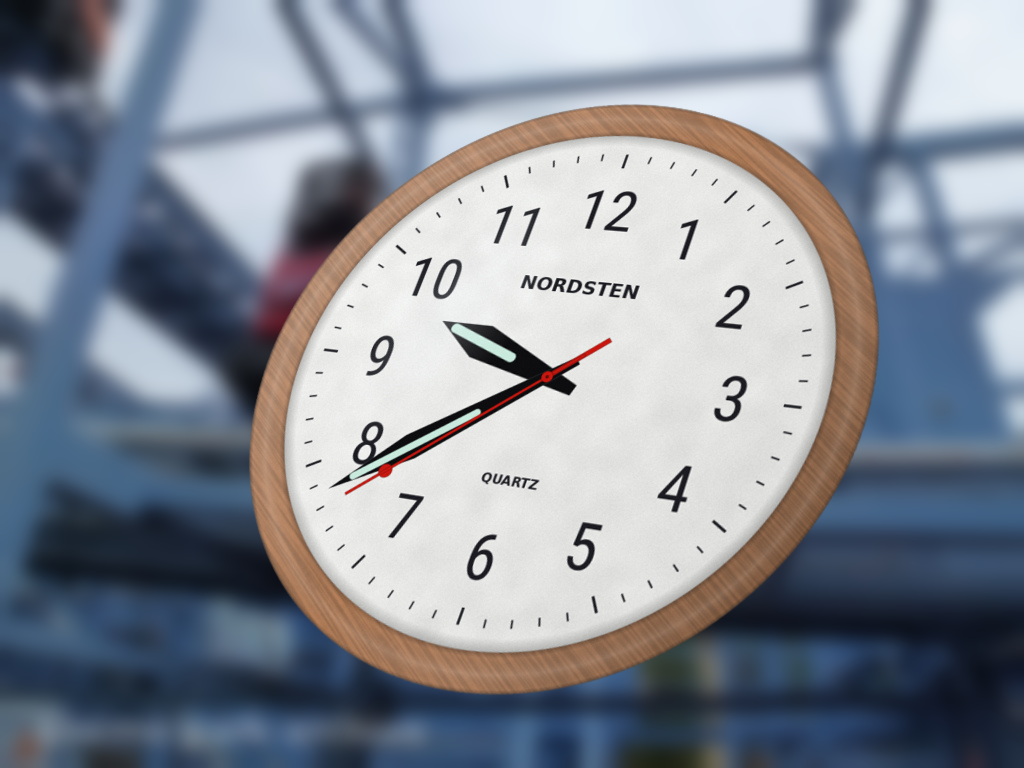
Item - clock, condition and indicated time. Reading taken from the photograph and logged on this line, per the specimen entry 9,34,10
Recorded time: 9,38,38
